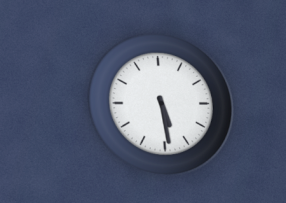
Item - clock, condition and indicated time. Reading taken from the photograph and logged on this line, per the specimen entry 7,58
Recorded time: 5,29
